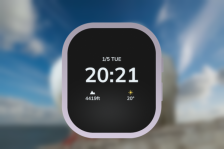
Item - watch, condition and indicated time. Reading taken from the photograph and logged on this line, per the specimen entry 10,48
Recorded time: 20,21
